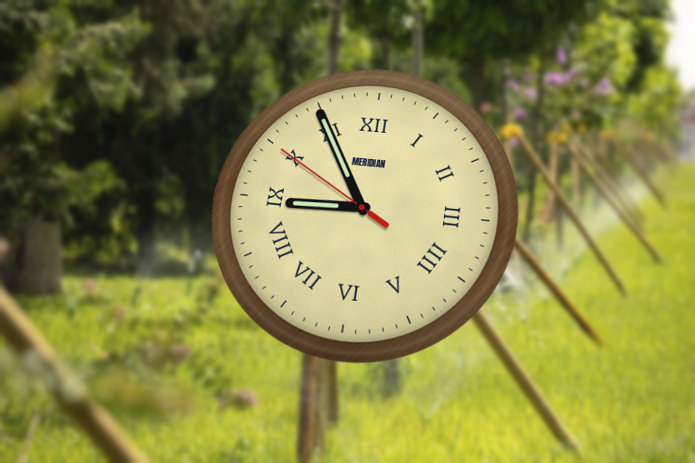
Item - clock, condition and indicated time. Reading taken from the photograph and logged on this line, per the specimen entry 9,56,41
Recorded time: 8,54,50
